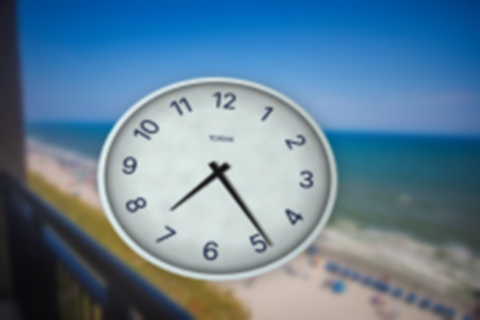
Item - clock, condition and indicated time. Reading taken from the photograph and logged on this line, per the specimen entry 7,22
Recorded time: 7,24
